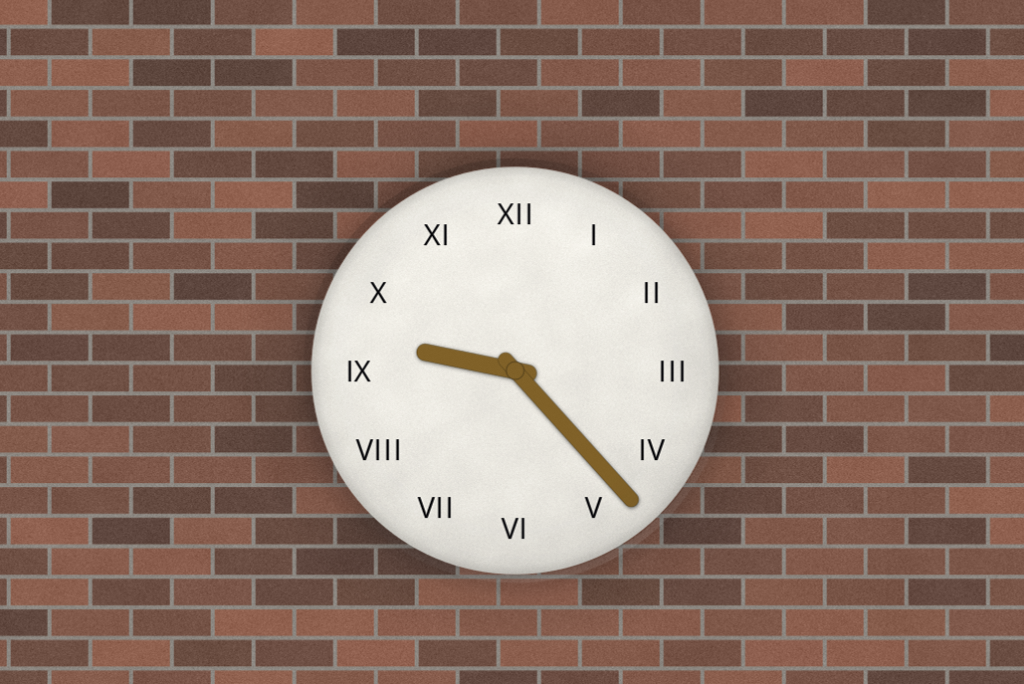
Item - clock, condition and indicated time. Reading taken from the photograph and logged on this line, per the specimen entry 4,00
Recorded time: 9,23
